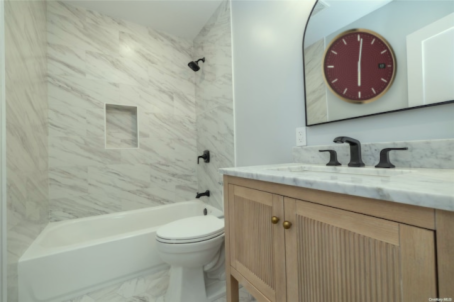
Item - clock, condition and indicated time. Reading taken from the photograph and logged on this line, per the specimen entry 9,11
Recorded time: 6,01
